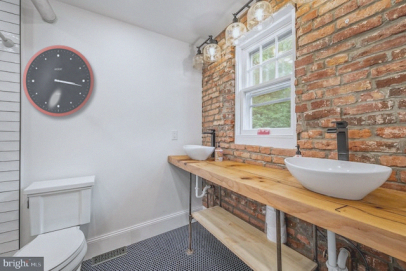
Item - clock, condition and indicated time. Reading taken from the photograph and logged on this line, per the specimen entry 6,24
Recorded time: 3,17
